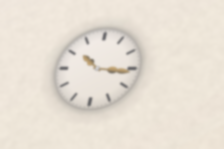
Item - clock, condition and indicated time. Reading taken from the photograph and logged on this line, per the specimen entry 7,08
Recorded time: 10,16
